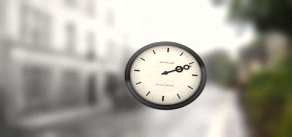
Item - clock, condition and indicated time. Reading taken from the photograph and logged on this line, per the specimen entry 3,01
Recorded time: 2,11
